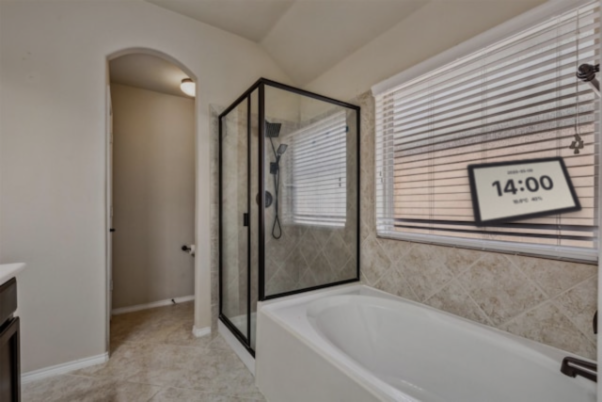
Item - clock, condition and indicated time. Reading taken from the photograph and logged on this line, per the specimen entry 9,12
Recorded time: 14,00
